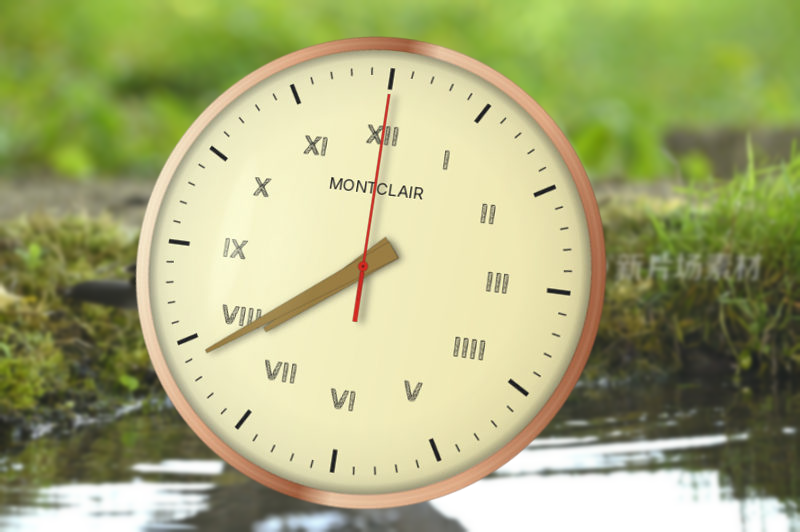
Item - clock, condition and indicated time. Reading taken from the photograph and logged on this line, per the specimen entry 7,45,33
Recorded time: 7,39,00
